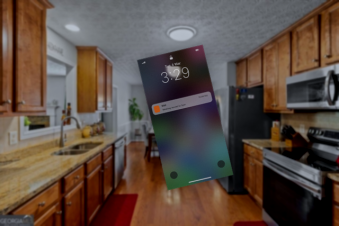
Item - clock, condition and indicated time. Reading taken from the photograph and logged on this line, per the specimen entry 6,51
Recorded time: 3,29
